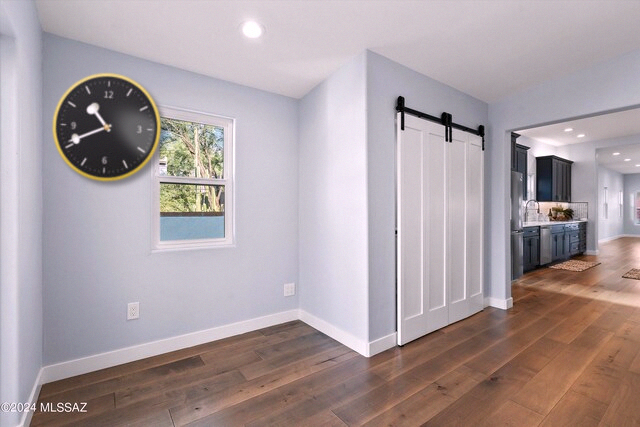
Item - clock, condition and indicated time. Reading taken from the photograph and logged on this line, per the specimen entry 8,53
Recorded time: 10,41
